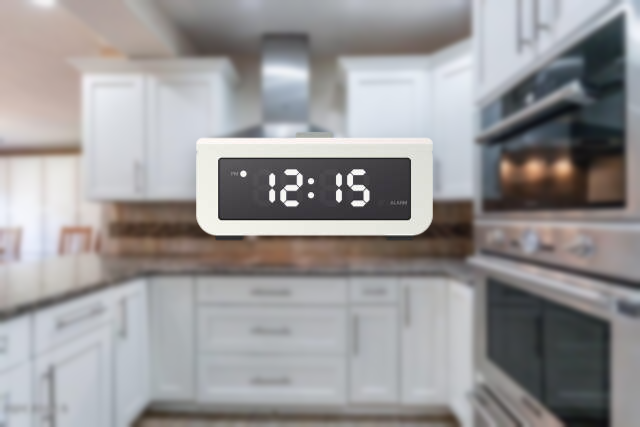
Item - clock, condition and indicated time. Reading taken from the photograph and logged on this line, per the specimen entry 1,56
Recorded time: 12,15
